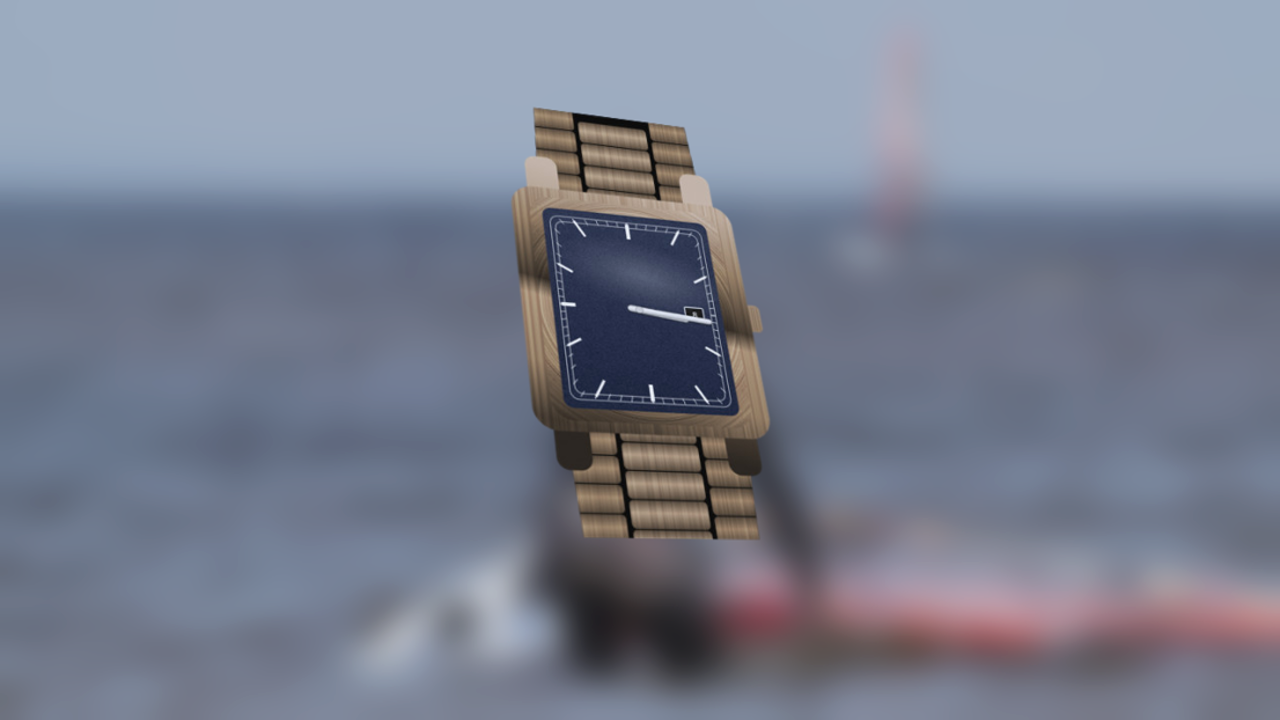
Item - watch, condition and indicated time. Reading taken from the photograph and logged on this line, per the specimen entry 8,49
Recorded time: 3,16
